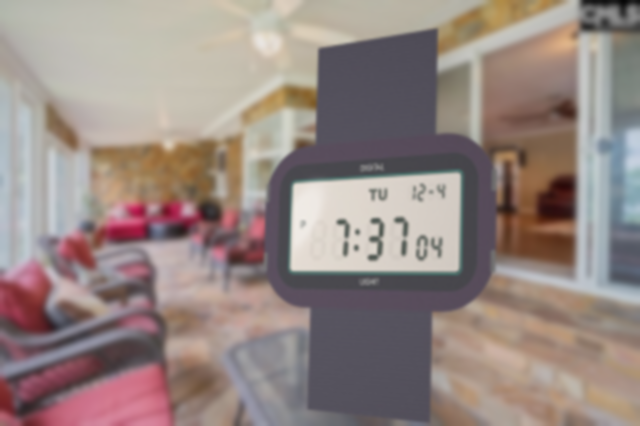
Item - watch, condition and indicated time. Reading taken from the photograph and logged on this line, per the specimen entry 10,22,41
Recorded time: 7,37,04
